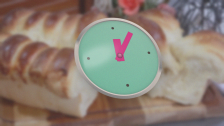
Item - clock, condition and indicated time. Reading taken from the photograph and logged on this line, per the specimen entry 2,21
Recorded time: 12,06
